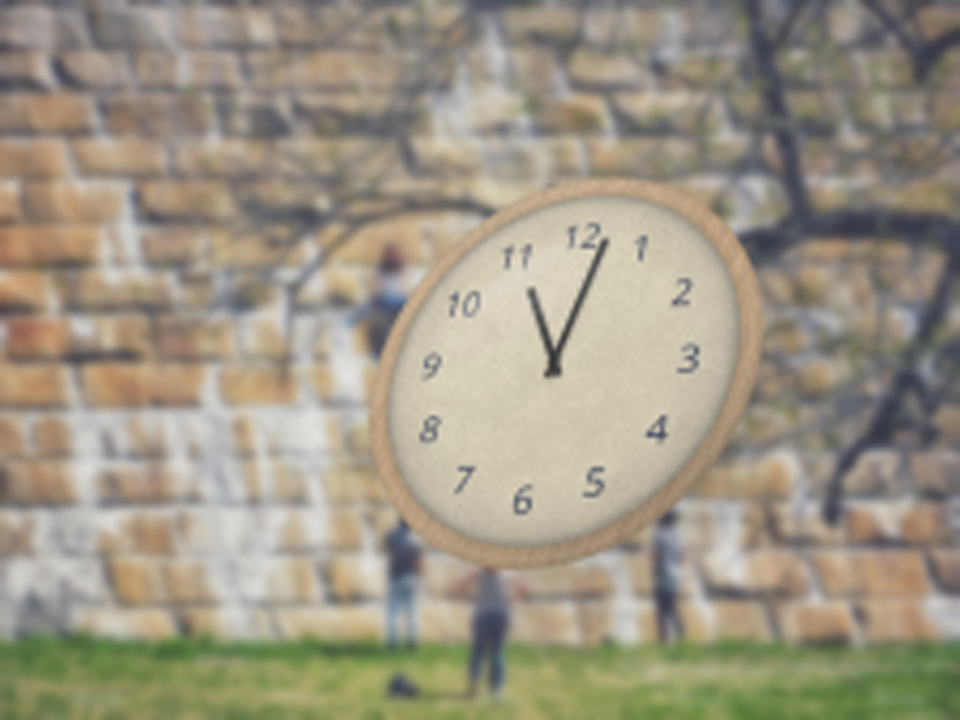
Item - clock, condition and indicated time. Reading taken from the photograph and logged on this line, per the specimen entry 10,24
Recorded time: 11,02
